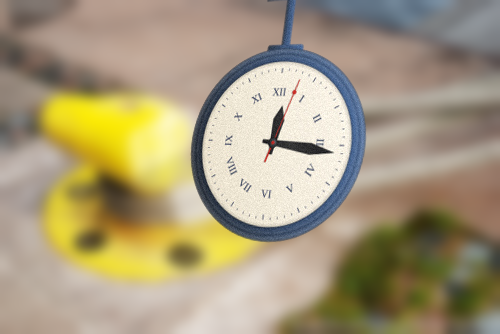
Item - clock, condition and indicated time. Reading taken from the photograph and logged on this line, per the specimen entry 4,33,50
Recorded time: 12,16,03
